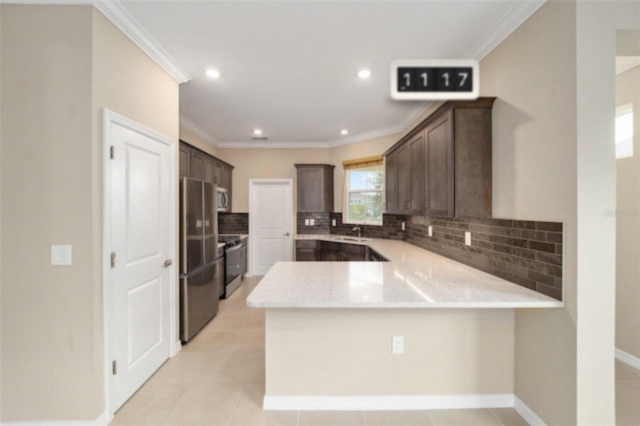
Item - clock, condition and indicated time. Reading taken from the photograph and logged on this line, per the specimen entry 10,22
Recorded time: 11,17
